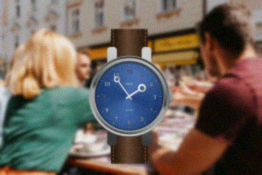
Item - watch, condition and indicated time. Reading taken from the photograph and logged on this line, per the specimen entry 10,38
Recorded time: 1,54
